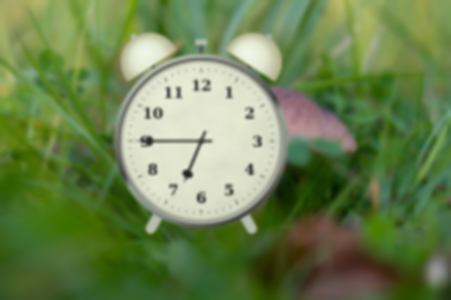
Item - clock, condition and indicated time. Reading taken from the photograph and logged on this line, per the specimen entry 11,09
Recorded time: 6,45
